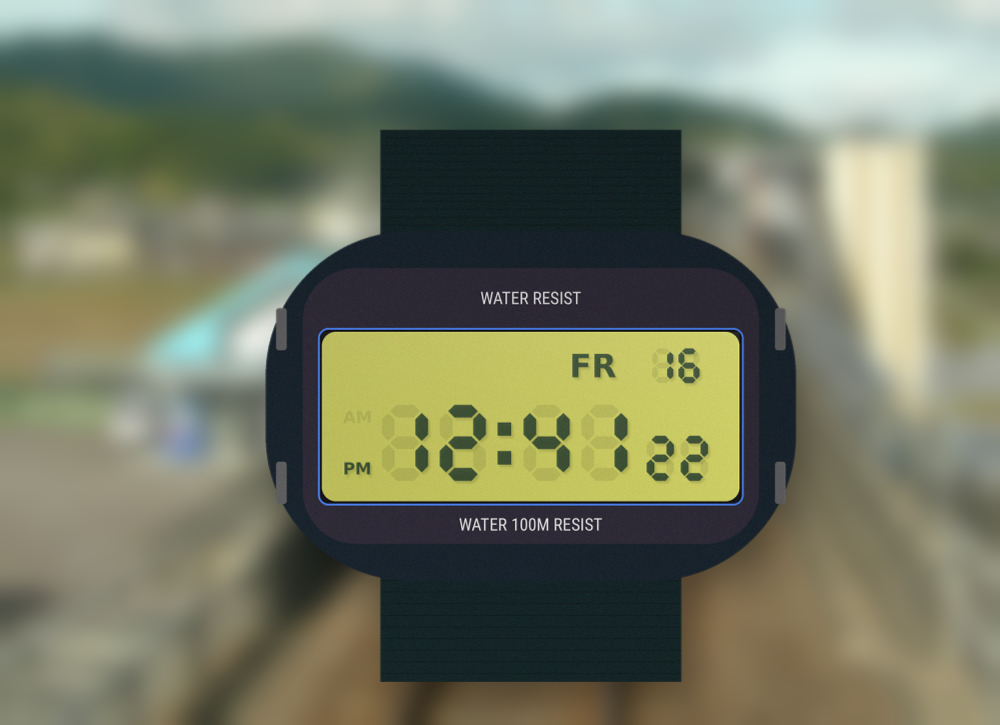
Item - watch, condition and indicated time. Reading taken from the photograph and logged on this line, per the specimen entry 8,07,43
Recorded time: 12,41,22
